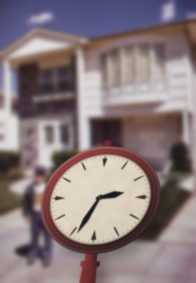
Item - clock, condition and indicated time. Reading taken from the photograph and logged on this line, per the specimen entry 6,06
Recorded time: 2,34
